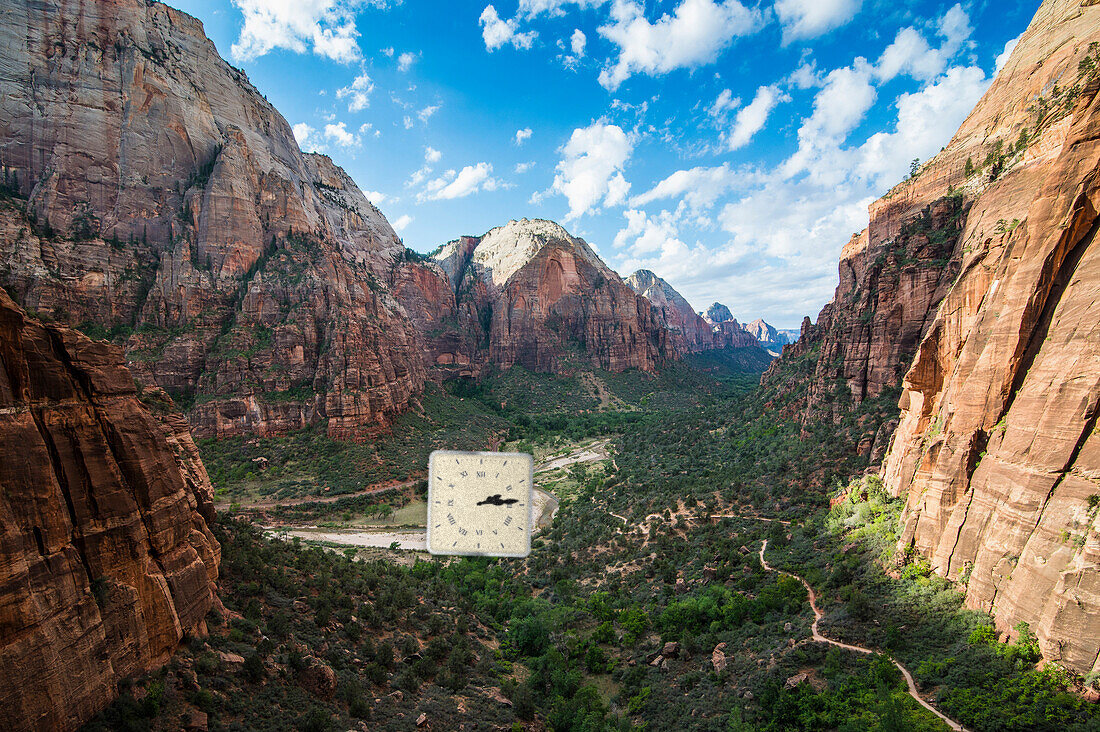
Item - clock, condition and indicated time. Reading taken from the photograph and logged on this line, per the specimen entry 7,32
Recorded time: 2,14
